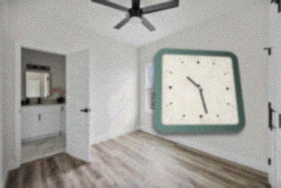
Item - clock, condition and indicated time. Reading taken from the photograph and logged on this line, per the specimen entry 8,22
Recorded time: 10,28
